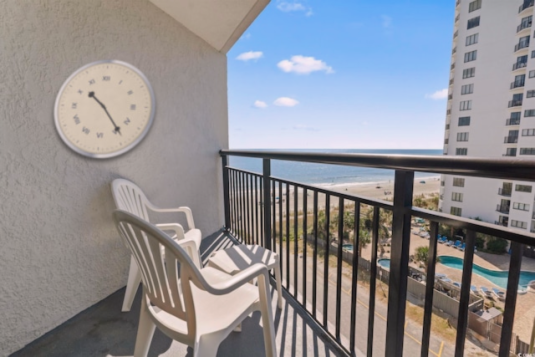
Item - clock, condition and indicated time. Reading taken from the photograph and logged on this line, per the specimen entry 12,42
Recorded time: 10,24
